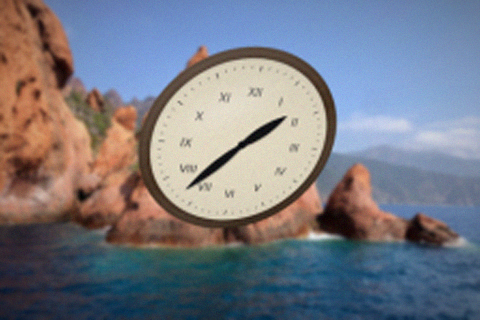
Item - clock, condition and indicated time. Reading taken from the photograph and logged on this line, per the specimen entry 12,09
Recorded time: 1,37
